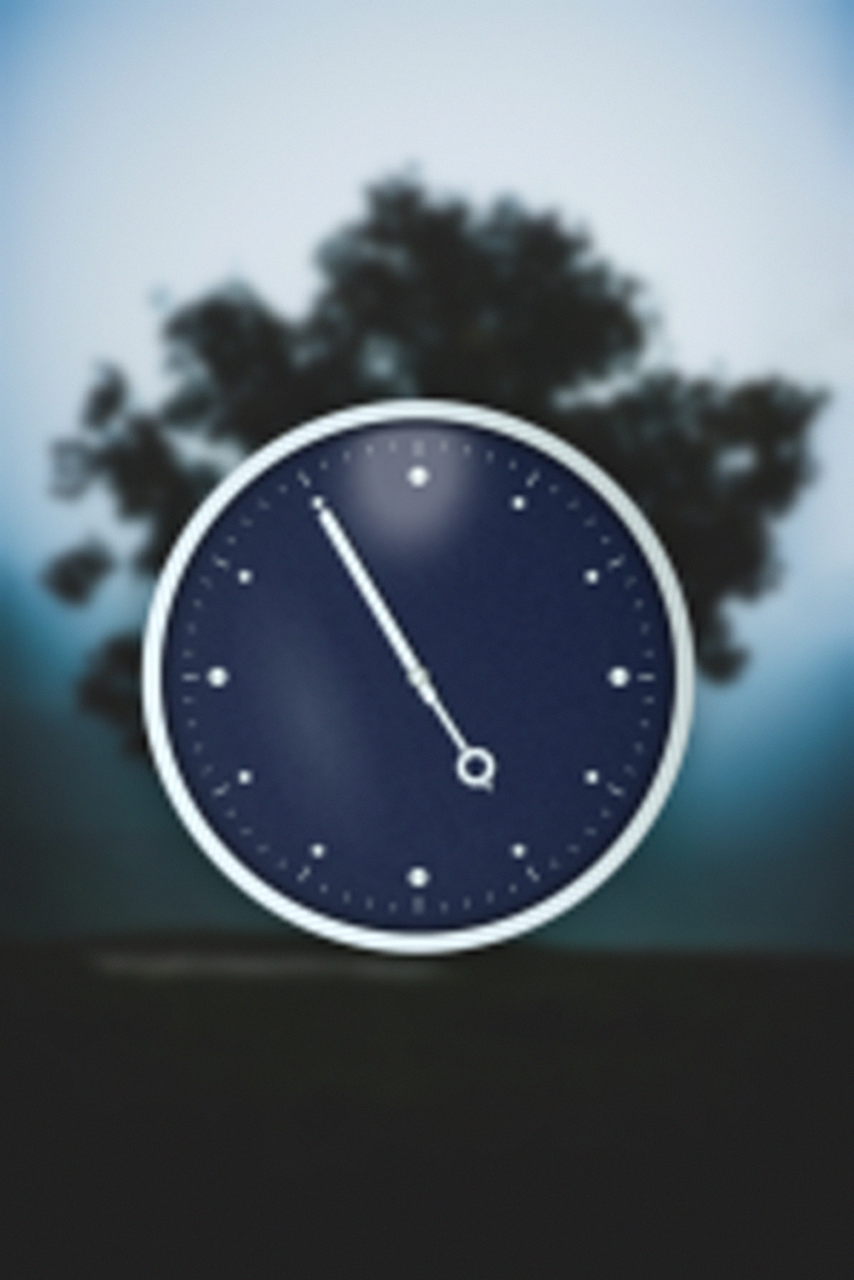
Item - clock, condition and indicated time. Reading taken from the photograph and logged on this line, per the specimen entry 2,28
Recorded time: 4,55
